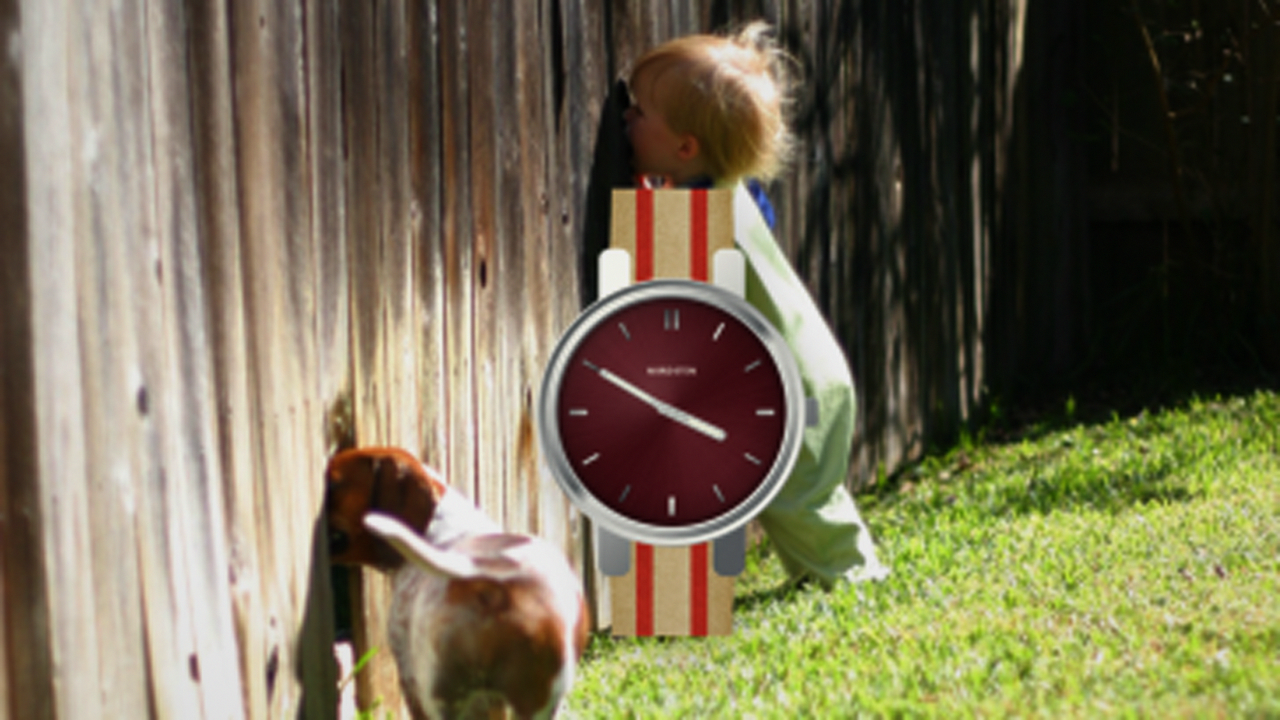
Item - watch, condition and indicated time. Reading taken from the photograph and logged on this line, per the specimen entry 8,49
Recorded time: 3,50
